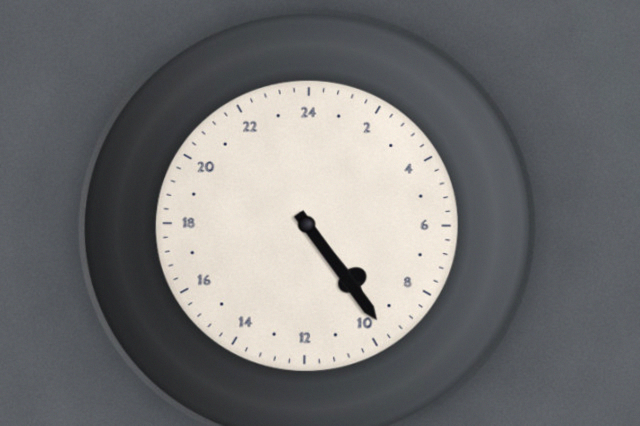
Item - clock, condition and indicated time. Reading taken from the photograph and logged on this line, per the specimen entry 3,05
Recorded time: 9,24
